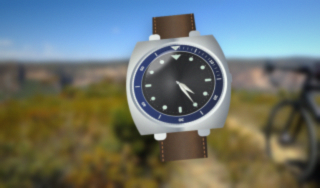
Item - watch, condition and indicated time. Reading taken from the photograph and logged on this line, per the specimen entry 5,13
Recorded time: 4,25
